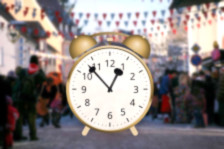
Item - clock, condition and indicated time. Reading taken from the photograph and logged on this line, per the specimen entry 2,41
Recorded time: 12,53
